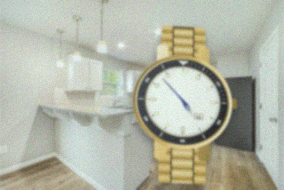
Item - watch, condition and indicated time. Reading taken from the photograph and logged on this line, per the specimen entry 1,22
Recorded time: 4,53
